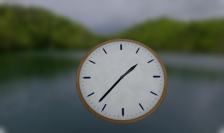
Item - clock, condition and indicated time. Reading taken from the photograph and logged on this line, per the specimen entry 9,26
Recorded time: 1,37
